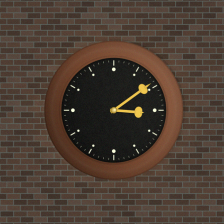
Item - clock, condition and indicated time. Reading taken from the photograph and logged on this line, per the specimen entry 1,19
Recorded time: 3,09
